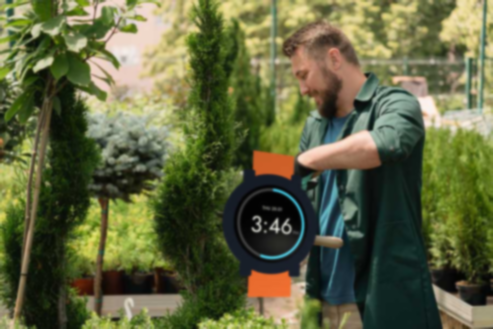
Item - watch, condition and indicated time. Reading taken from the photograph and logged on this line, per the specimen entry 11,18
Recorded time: 3,46
